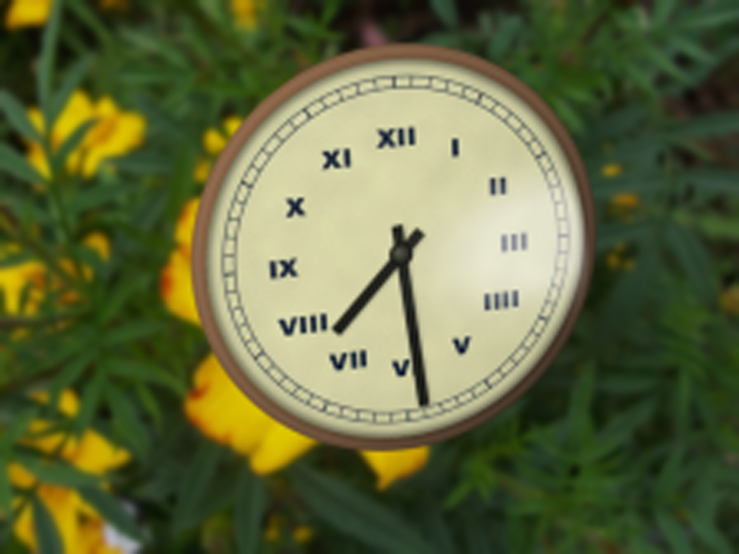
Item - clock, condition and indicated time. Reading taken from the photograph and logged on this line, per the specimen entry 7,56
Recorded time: 7,29
